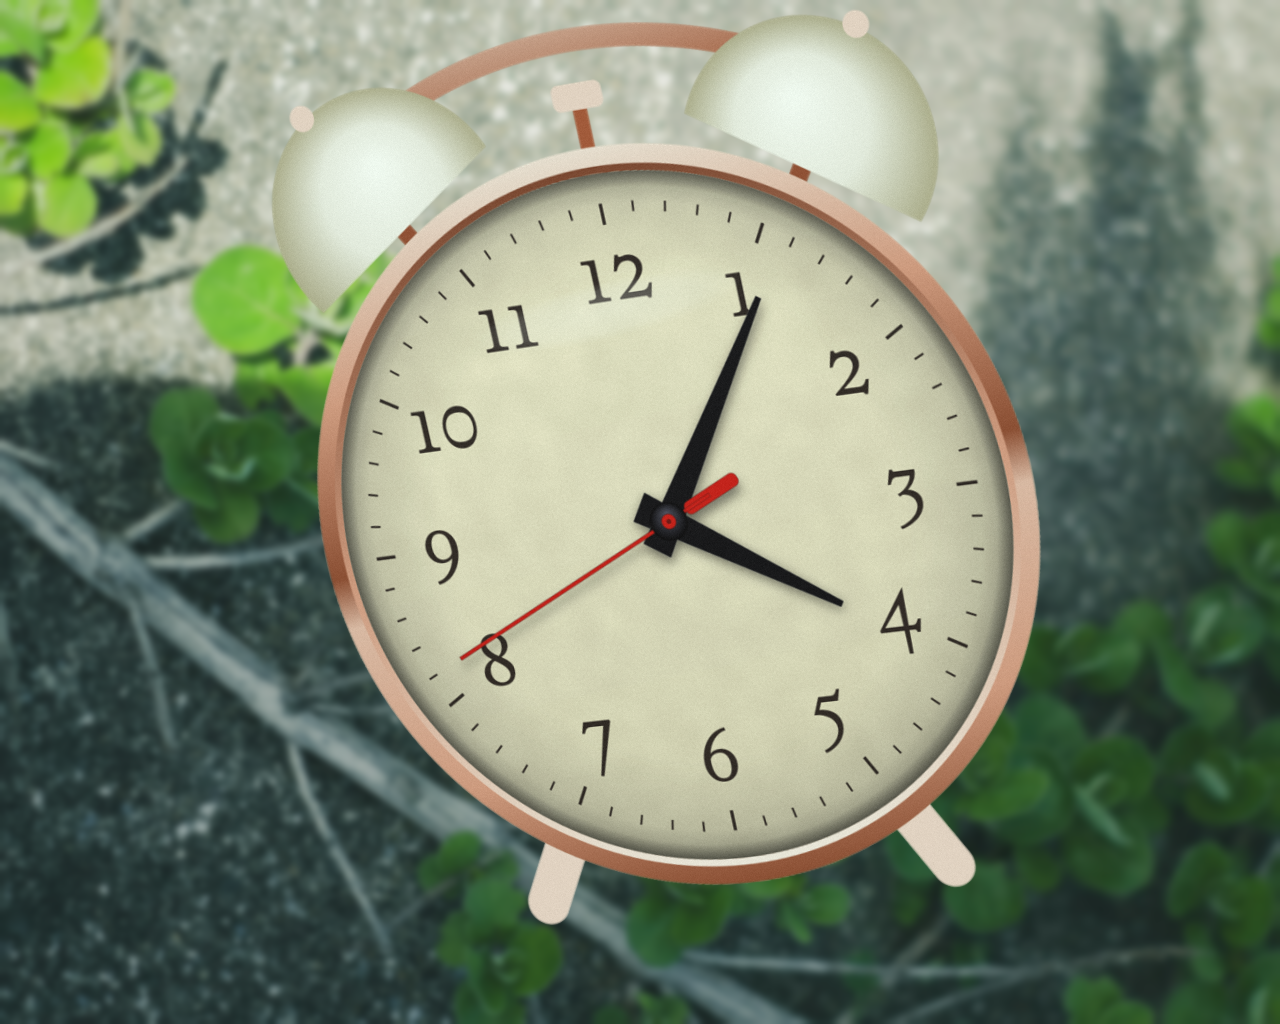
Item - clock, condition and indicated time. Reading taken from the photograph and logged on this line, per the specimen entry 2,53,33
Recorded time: 4,05,41
